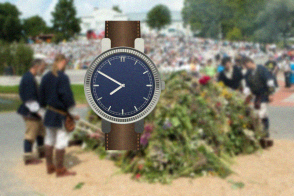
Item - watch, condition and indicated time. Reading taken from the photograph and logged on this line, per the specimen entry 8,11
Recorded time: 7,50
